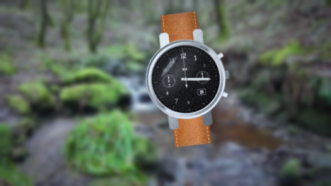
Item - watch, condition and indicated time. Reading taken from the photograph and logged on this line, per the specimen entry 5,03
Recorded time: 3,16
